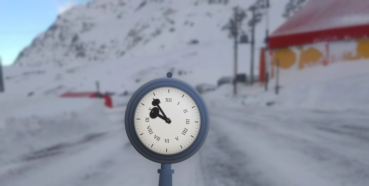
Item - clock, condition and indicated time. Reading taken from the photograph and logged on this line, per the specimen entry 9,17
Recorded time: 9,54
